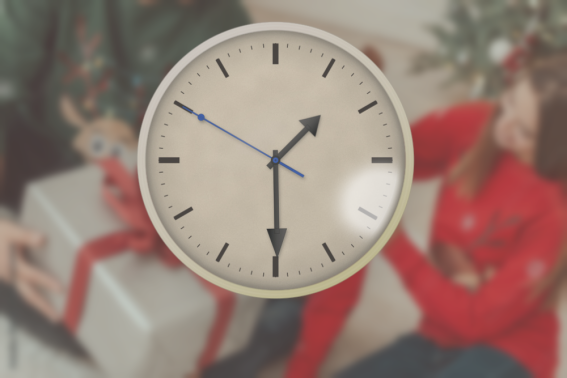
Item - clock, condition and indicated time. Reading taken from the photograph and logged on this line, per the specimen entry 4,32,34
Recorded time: 1,29,50
